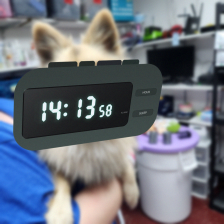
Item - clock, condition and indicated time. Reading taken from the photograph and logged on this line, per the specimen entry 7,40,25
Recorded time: 14,13,58
